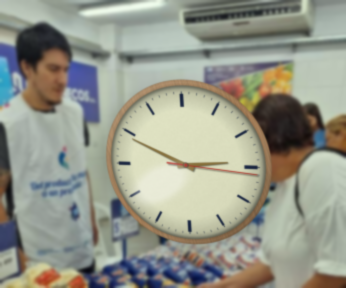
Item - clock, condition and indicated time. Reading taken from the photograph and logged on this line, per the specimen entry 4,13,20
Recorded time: 2,49,16
